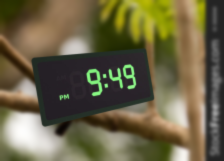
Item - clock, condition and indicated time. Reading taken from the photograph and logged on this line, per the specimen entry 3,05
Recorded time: 9,49
